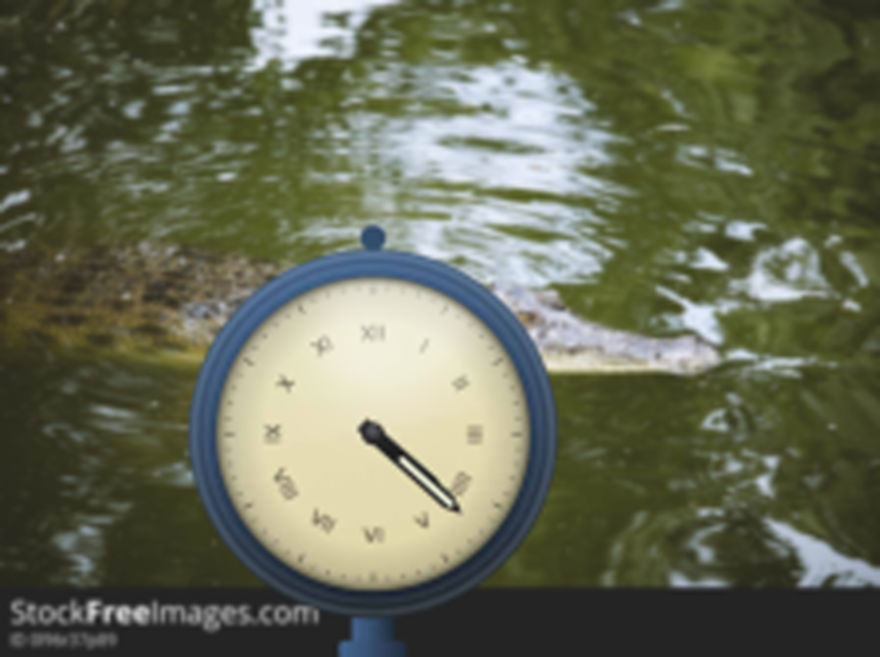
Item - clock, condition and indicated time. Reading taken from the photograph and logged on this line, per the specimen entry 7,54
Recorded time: 4,22
